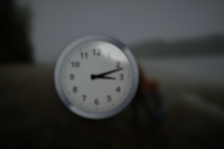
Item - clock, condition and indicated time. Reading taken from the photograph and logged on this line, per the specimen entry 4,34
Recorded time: 3,12
